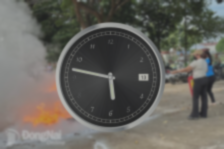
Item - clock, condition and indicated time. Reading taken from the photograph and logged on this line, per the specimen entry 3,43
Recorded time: 5,47
